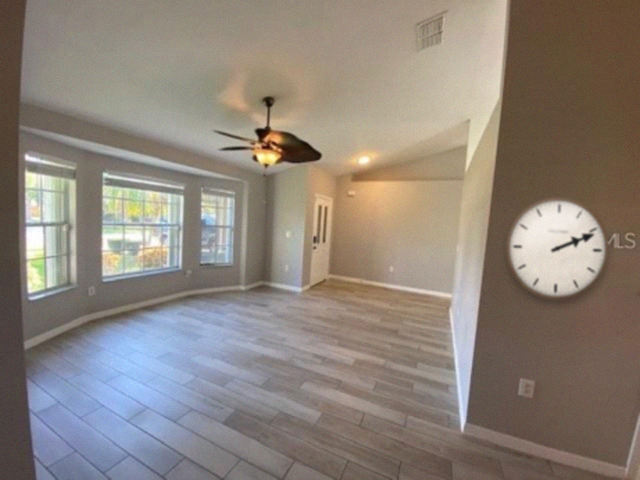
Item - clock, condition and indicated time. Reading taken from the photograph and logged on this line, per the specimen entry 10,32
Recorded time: 2,11
